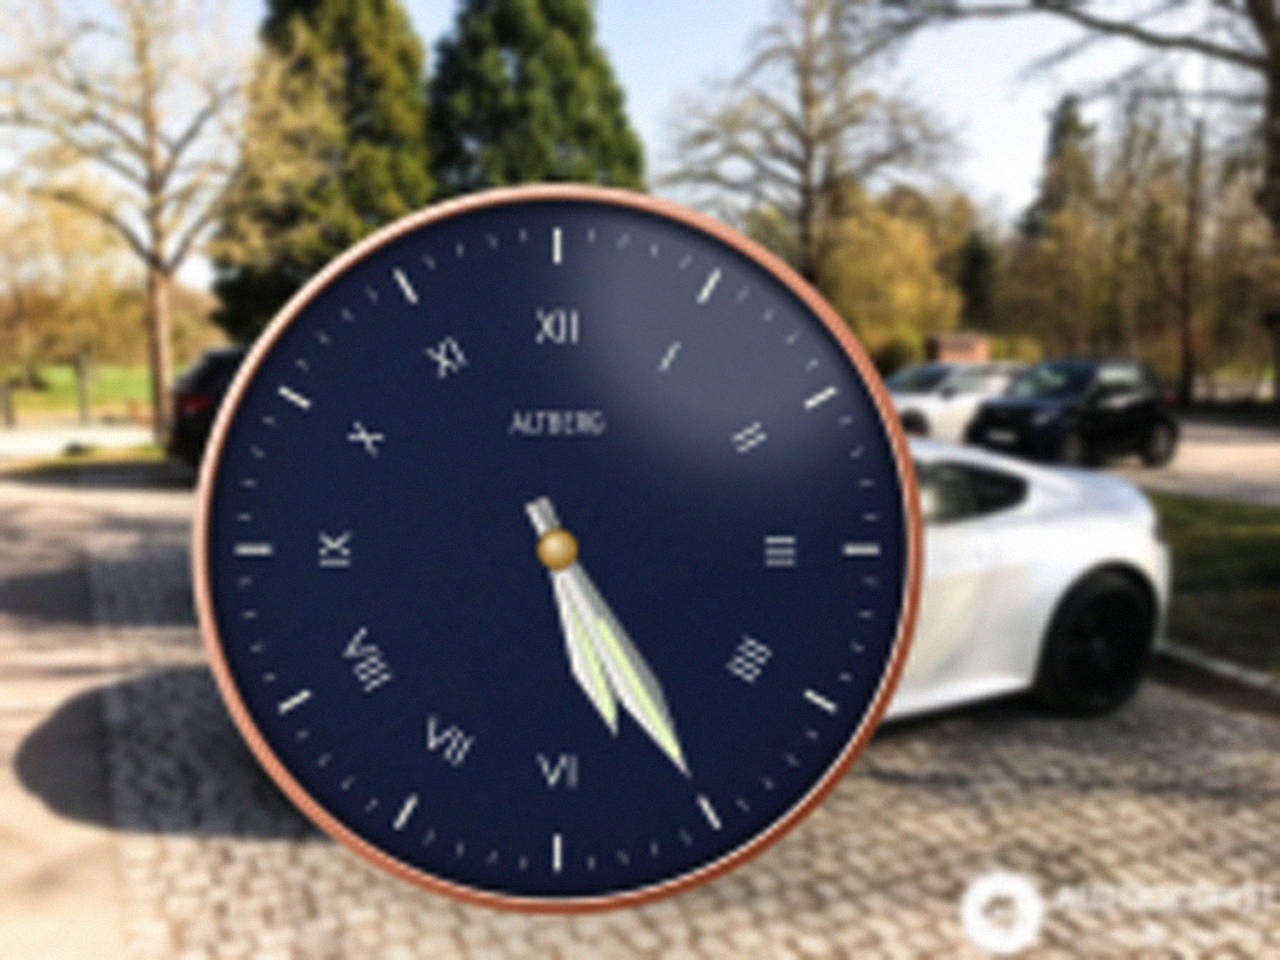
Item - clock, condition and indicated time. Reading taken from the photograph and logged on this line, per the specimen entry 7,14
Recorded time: 5,25
